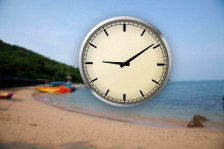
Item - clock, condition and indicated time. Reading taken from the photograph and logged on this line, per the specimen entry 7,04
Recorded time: 9,09
